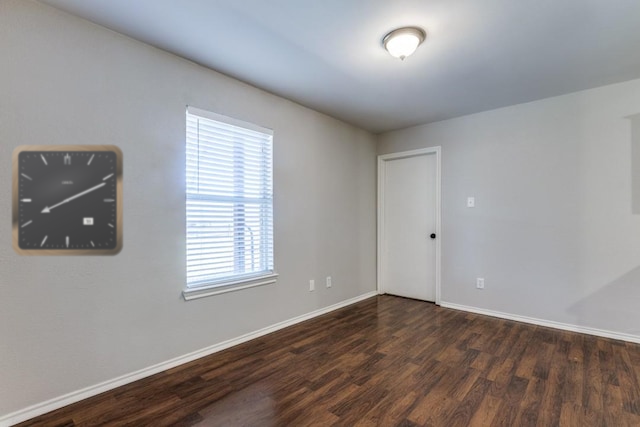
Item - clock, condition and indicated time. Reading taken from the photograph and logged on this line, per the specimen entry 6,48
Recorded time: 8,11
